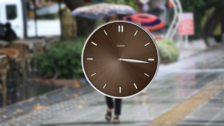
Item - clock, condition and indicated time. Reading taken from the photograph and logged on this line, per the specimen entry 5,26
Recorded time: 3,16
